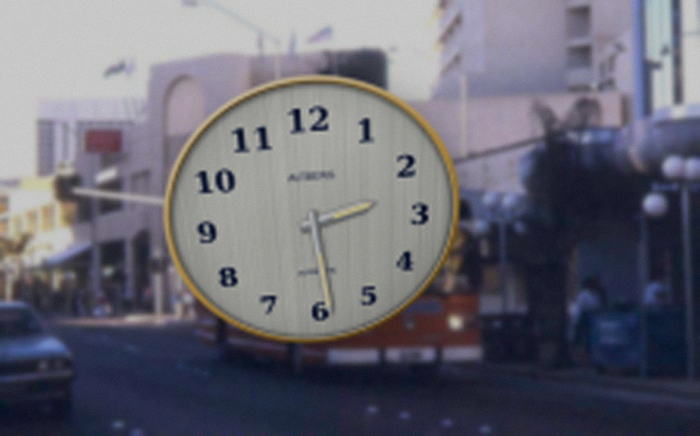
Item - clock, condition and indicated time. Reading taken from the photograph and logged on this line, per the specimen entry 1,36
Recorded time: 2,29
